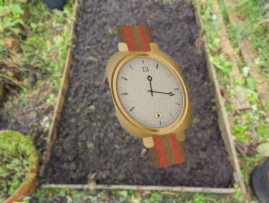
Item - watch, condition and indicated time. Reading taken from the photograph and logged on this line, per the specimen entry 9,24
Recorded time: 12,17
